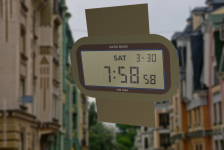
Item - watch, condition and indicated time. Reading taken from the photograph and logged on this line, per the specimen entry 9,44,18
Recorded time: 7,58,58
